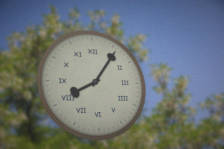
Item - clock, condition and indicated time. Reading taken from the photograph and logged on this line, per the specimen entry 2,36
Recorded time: 8,06
